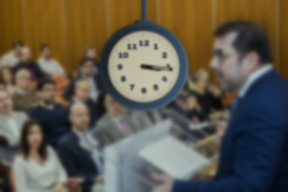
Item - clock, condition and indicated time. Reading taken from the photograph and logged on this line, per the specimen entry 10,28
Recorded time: 3,16
